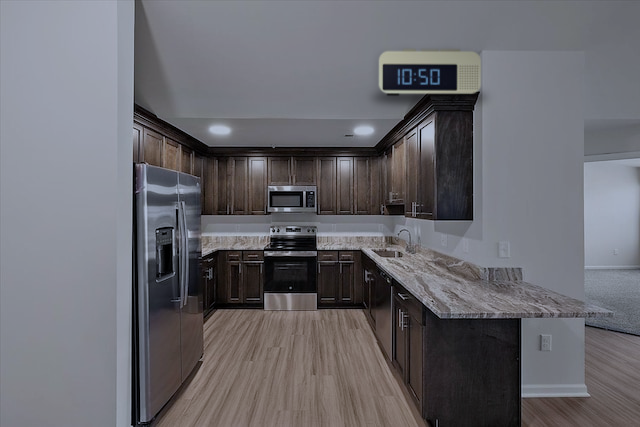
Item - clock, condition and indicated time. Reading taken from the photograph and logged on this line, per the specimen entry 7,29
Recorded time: 10,50
